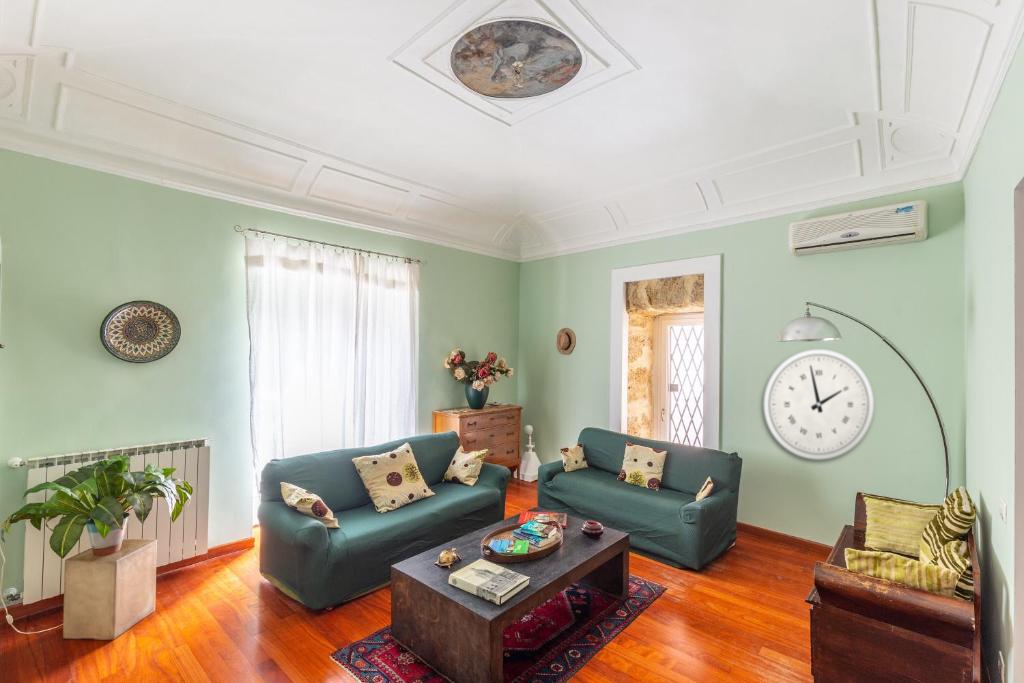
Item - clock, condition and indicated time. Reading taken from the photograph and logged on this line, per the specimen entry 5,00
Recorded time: 1,58
